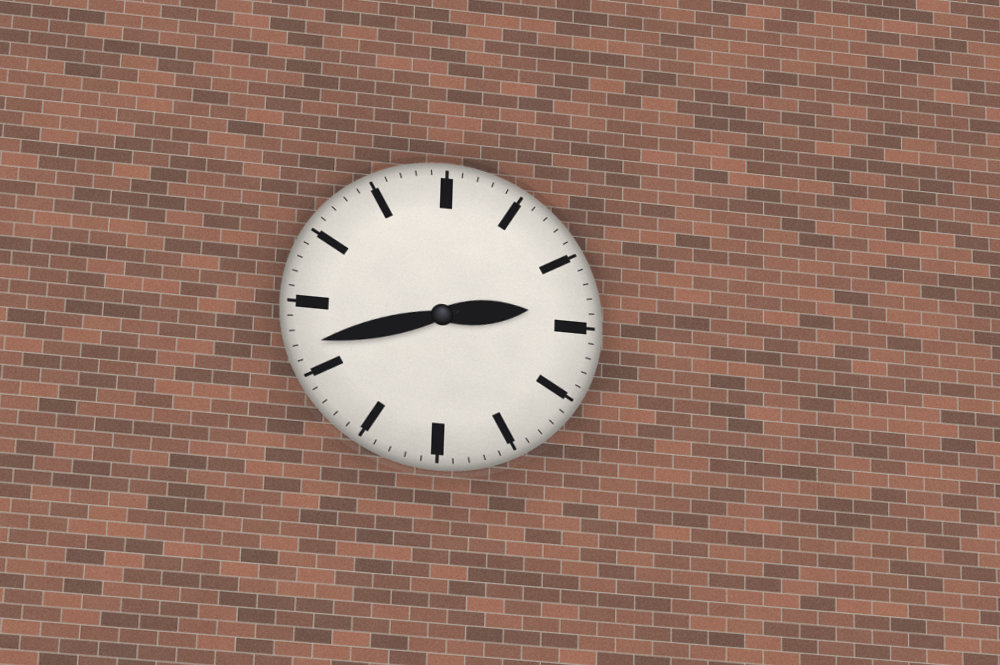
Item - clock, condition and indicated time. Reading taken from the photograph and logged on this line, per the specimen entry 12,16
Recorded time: 2,42
